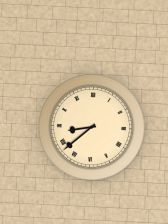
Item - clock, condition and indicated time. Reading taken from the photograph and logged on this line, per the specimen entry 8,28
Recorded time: 8,38
